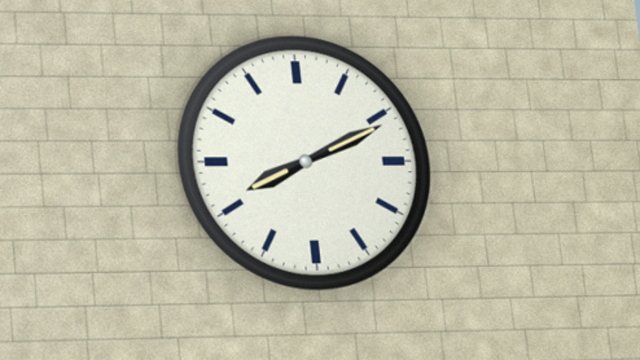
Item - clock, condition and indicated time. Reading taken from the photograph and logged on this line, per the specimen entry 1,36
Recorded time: 8,11
